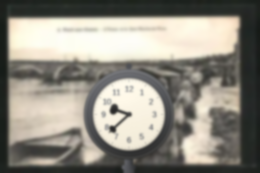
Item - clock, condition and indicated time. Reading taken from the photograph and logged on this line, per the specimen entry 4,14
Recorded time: 9,38
